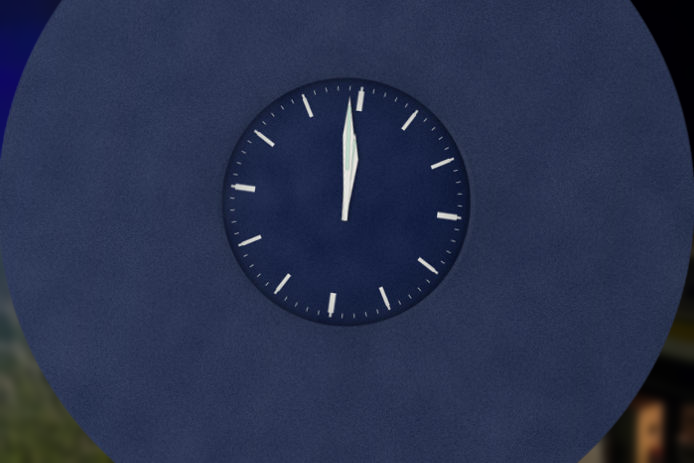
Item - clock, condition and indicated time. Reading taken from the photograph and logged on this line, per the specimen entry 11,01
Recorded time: 11,59
